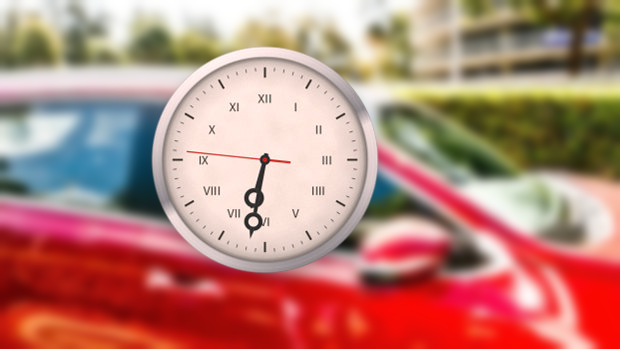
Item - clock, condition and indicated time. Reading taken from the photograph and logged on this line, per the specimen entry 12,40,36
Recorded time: 6,31,46
